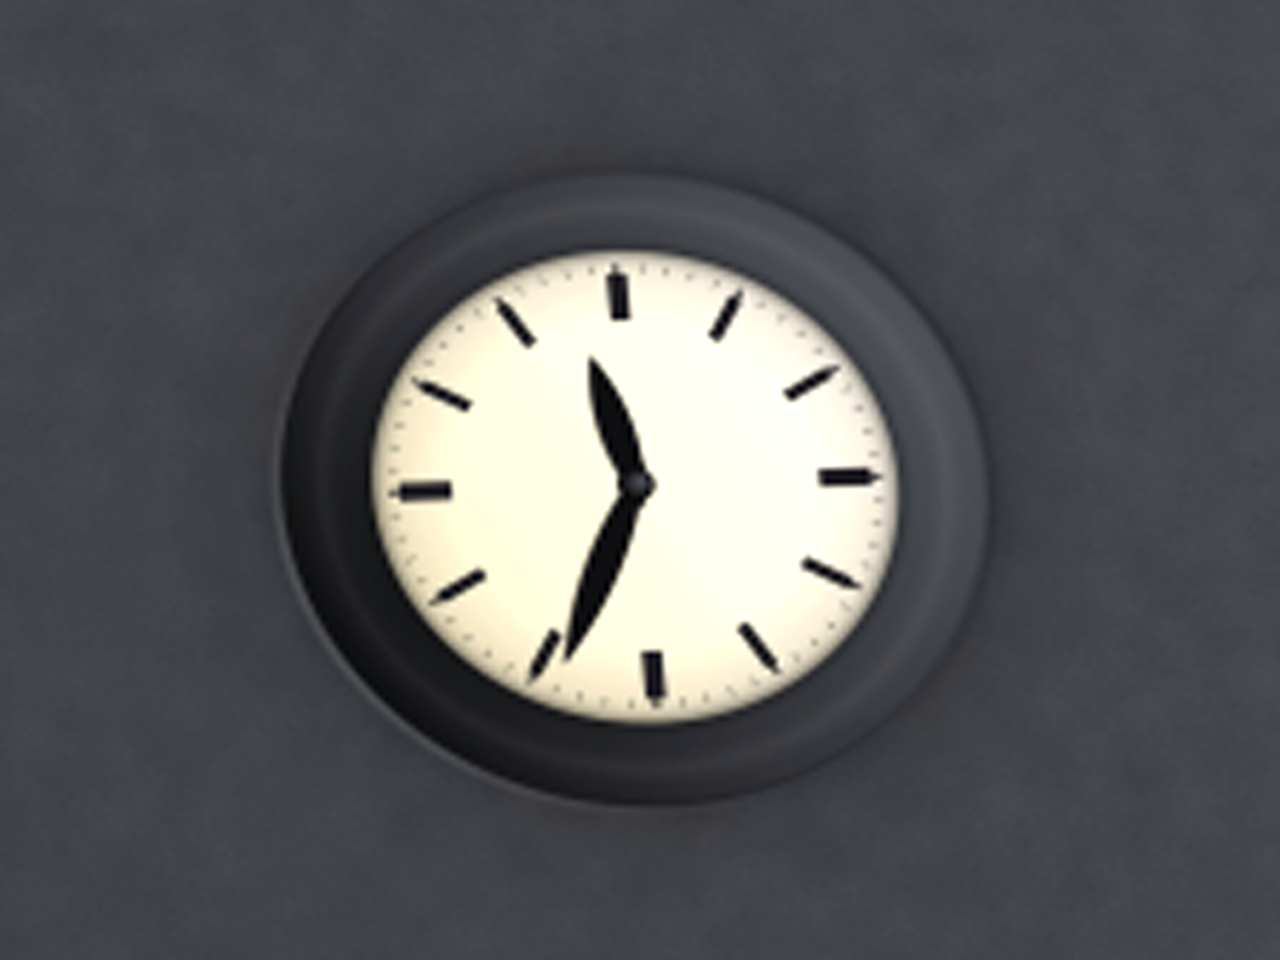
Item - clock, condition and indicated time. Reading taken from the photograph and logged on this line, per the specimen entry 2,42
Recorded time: 11,34
